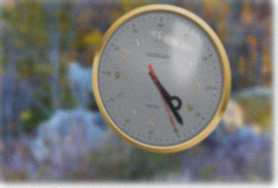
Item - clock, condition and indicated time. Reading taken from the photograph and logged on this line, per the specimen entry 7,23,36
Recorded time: 4,23,25
